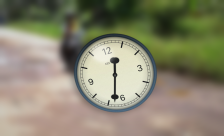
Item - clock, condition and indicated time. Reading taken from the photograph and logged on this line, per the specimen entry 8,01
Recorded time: 12,33
